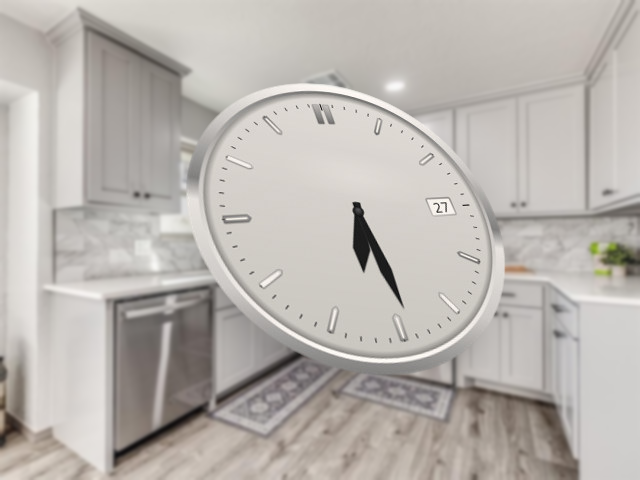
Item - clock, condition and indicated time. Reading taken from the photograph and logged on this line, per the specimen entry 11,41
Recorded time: 6,29
